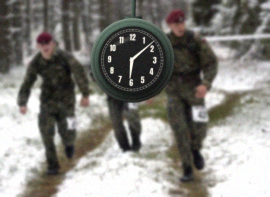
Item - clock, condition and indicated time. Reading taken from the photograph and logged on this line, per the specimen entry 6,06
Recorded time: 6,08
